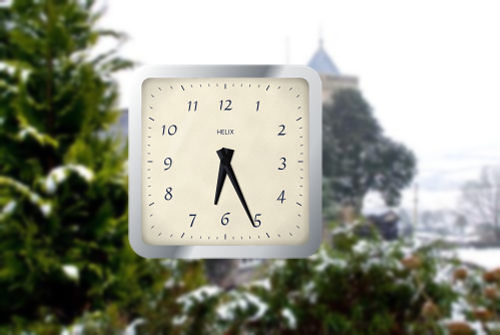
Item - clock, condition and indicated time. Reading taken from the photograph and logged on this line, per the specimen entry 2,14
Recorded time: 6,26
